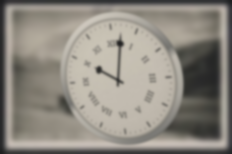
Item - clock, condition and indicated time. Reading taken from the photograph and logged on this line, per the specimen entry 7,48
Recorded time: 10,02
